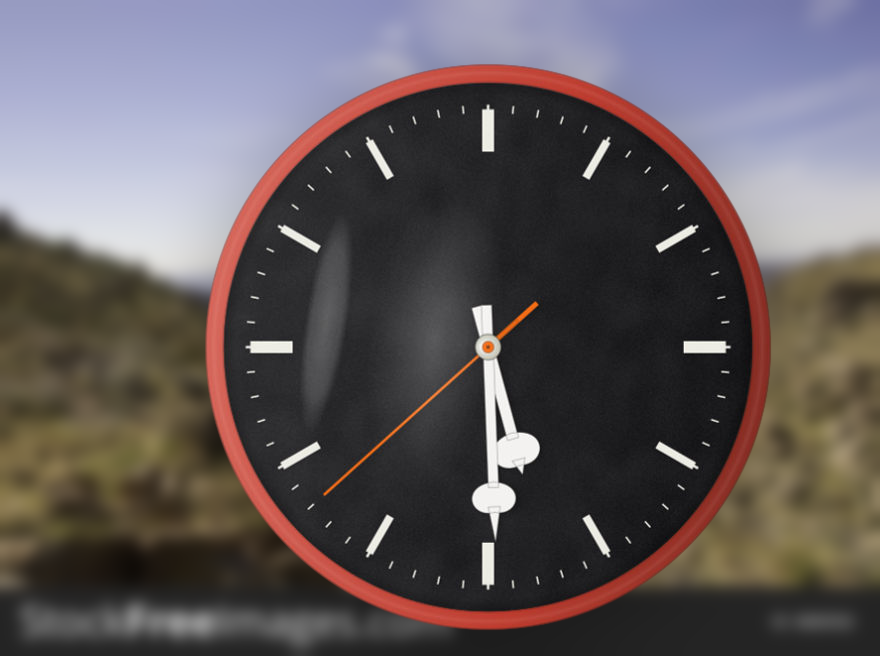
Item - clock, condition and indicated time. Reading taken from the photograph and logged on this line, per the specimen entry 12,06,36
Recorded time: 5,29,38
